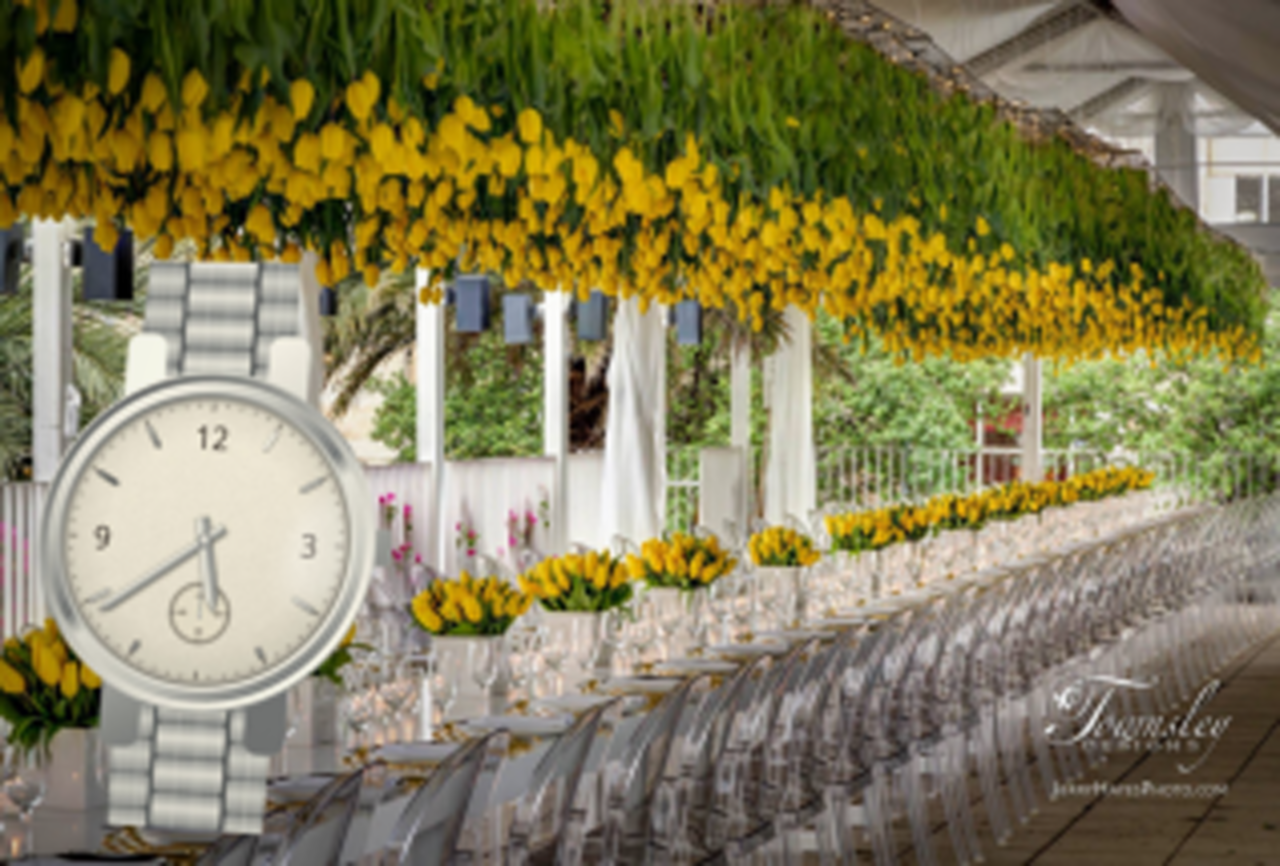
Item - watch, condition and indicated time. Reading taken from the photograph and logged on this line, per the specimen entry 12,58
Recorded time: 5,39
